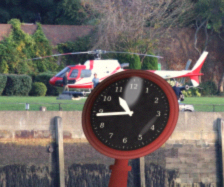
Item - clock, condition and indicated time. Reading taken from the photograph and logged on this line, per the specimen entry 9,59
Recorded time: 10,44
